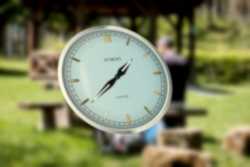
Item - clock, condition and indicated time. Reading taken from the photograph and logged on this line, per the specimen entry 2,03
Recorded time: 1,39
